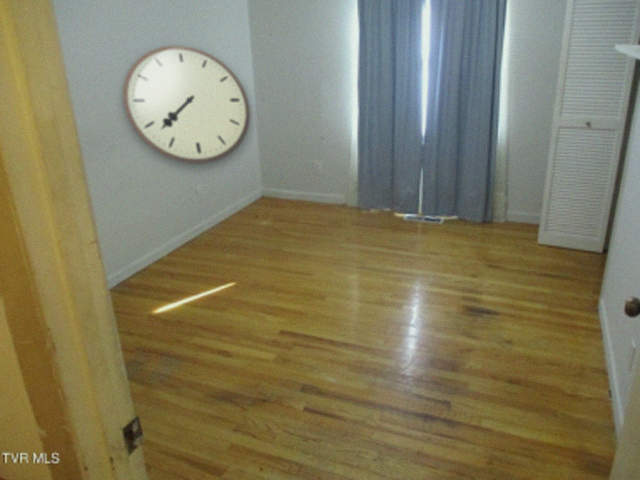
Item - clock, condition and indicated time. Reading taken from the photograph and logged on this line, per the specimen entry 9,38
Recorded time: 7,38
